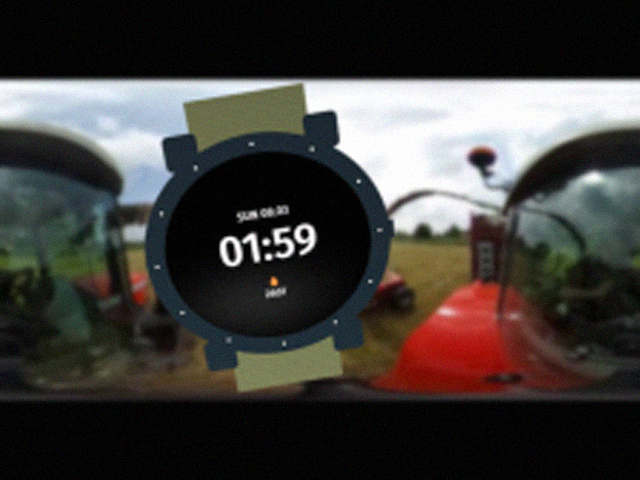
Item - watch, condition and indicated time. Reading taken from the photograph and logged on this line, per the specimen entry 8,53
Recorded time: 1,59
